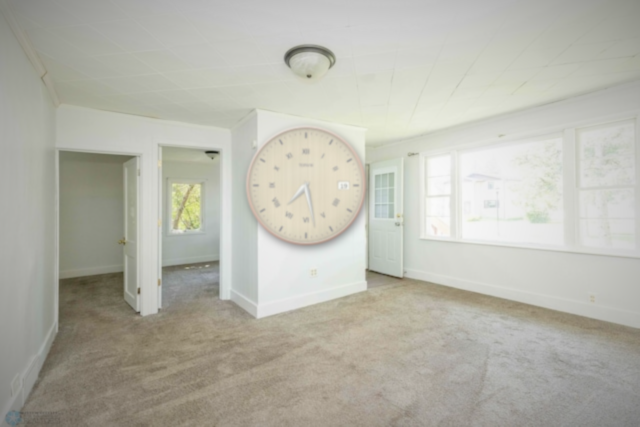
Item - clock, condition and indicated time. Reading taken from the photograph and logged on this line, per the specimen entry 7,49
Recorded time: 7,28
